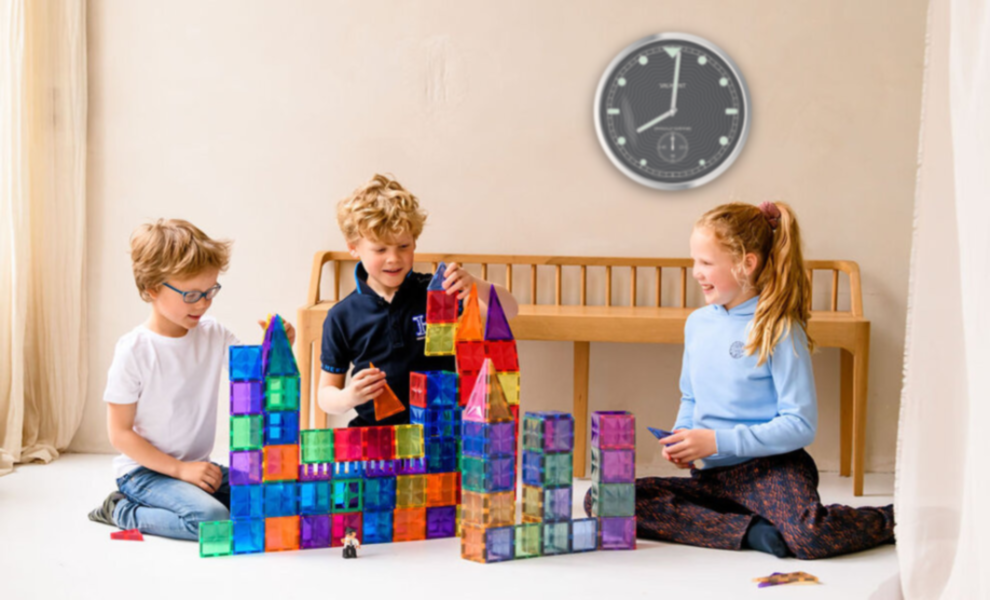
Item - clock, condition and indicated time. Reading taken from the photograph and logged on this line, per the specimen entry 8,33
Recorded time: 8,01
